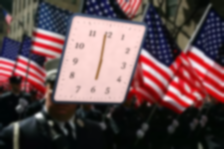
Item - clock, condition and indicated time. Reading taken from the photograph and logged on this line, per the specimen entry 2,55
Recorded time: 5,59
